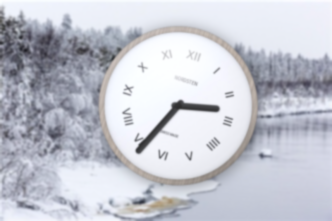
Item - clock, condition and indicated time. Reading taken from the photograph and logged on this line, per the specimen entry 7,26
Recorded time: 2,34
